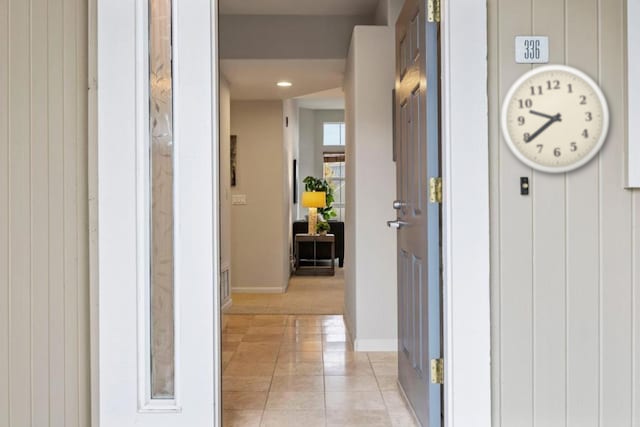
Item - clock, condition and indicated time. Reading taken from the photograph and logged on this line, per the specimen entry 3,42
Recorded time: 9,39
